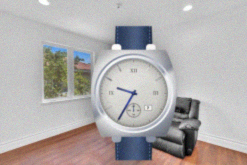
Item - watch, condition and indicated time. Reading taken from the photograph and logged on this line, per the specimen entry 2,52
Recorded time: 9,35
